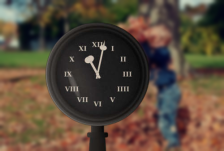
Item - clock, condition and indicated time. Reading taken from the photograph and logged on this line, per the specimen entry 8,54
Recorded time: 11,02
